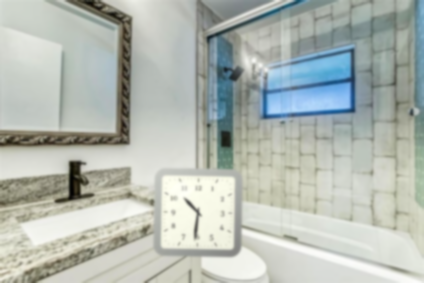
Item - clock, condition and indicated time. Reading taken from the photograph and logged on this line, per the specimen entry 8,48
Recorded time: 10,31
